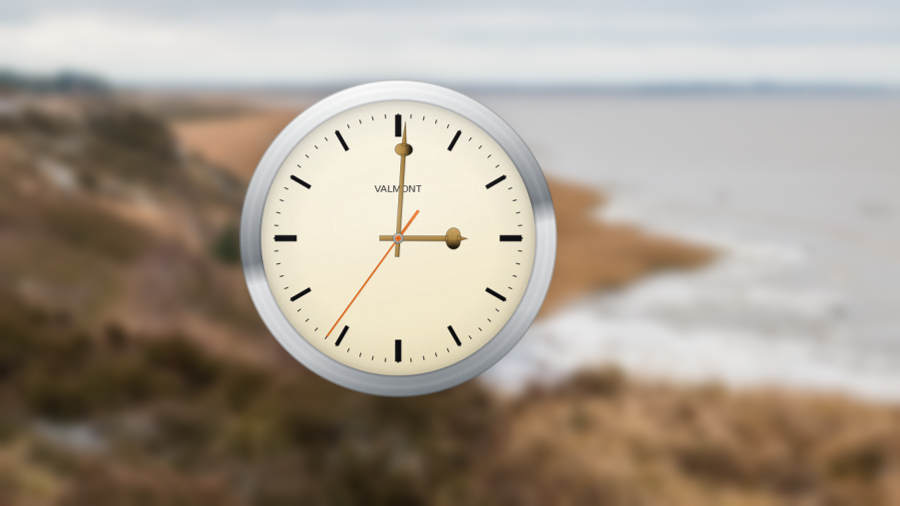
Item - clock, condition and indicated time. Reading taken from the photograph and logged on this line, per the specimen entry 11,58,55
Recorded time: 3,00,36
